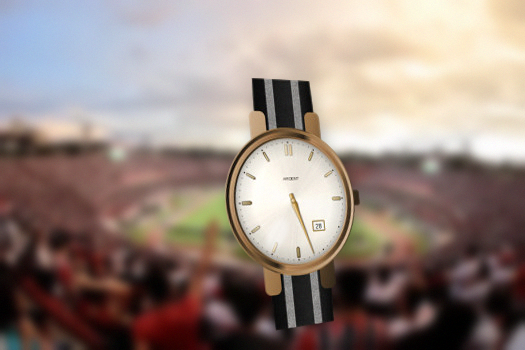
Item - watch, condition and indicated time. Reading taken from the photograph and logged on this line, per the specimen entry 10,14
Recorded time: 5,27
